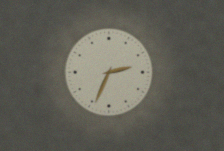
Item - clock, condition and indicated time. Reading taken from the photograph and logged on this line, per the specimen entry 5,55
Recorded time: 2,34
